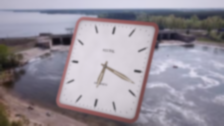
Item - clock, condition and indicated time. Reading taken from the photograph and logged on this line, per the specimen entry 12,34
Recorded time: 6,18
